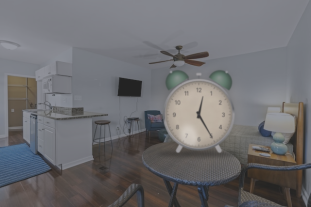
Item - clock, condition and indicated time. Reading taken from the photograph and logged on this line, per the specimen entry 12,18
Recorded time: 12,25
